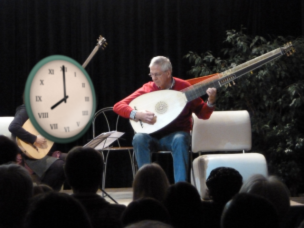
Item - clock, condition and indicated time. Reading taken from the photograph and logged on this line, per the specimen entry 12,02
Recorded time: 8,00
